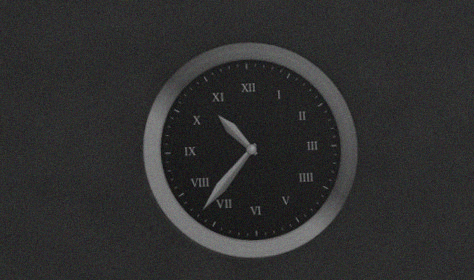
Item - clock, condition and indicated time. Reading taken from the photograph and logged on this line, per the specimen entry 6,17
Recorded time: 10,37
